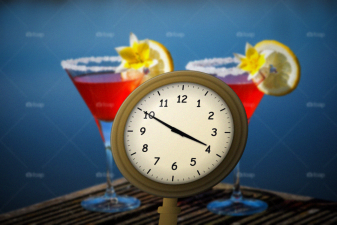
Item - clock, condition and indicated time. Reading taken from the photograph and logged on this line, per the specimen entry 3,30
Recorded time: 3,50
